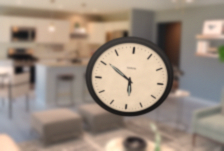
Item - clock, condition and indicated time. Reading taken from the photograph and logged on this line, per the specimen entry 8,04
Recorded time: 5,51
